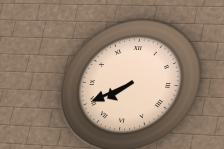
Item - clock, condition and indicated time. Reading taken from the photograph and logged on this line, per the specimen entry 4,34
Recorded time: 7,40
